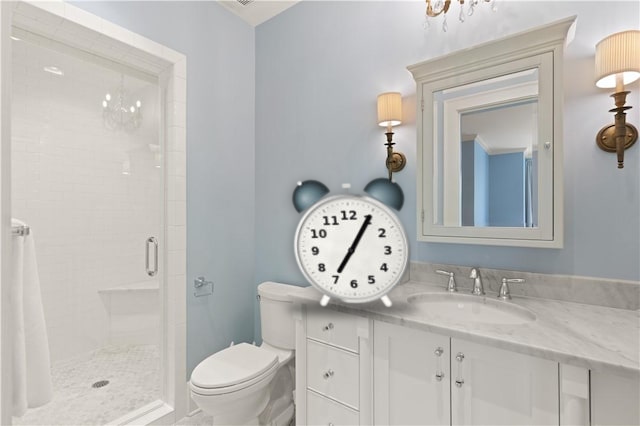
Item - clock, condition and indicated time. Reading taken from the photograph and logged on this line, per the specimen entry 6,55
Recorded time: 7,05
